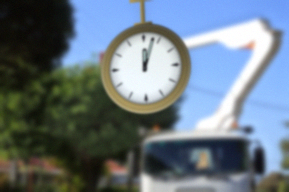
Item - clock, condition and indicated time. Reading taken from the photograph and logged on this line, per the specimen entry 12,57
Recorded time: 12,03
